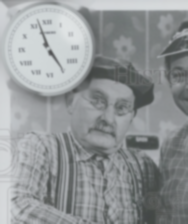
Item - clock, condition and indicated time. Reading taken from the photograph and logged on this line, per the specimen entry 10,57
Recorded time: 4,57
